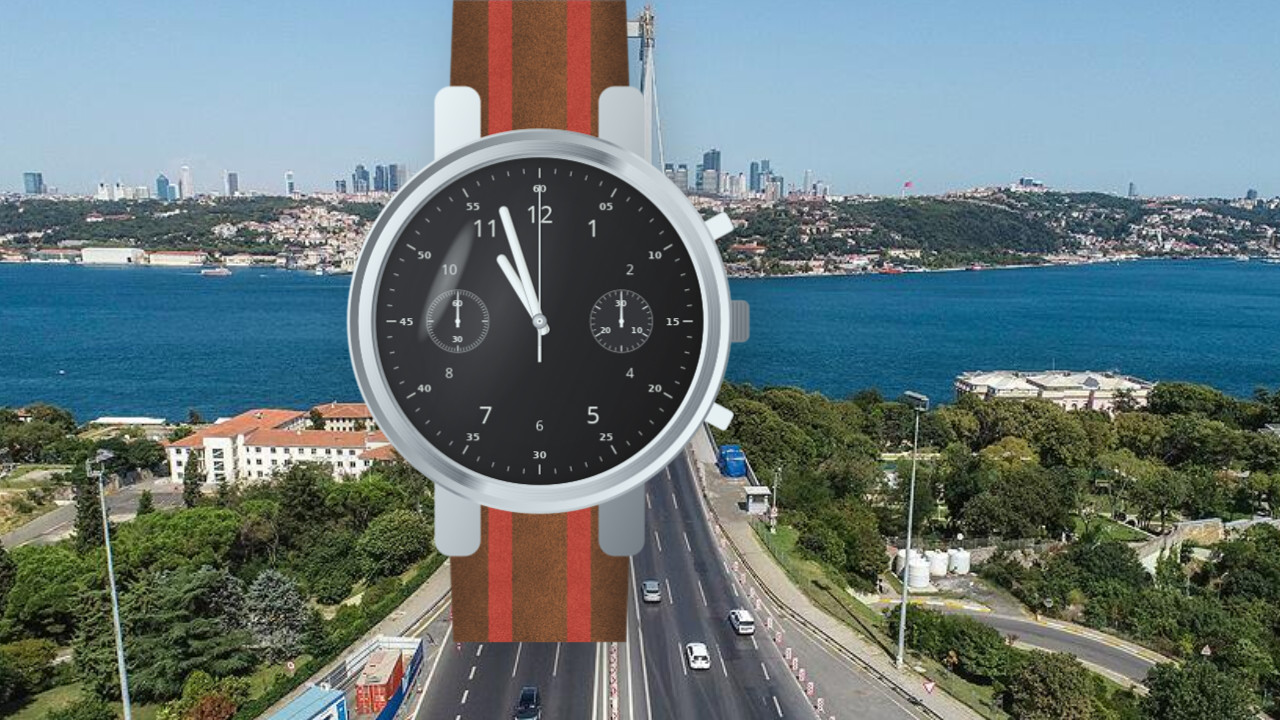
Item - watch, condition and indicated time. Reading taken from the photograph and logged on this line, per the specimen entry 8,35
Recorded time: 10,57
